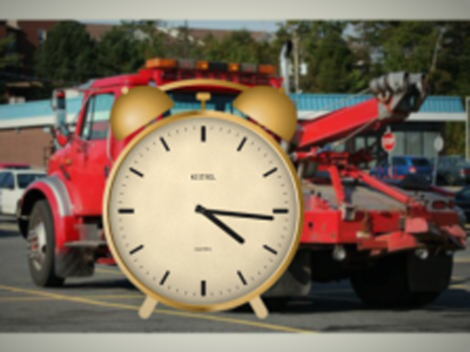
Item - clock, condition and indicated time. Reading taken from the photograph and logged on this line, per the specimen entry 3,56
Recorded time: 4,16
